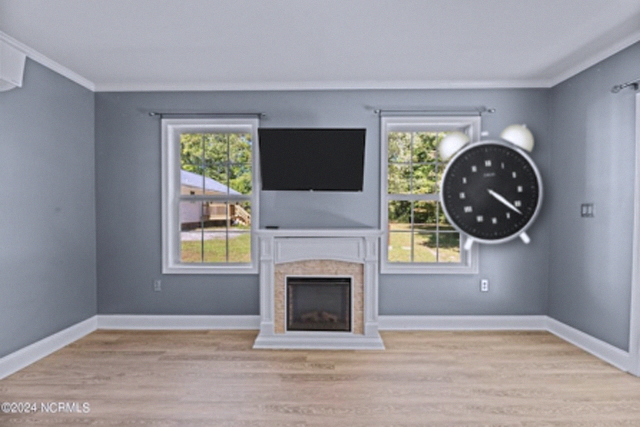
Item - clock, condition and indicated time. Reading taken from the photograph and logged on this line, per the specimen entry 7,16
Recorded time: 4,22
